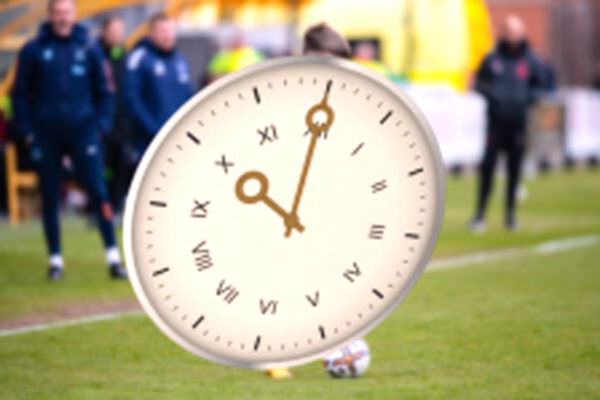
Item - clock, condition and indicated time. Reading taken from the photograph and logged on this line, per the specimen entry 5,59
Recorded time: 10,00
